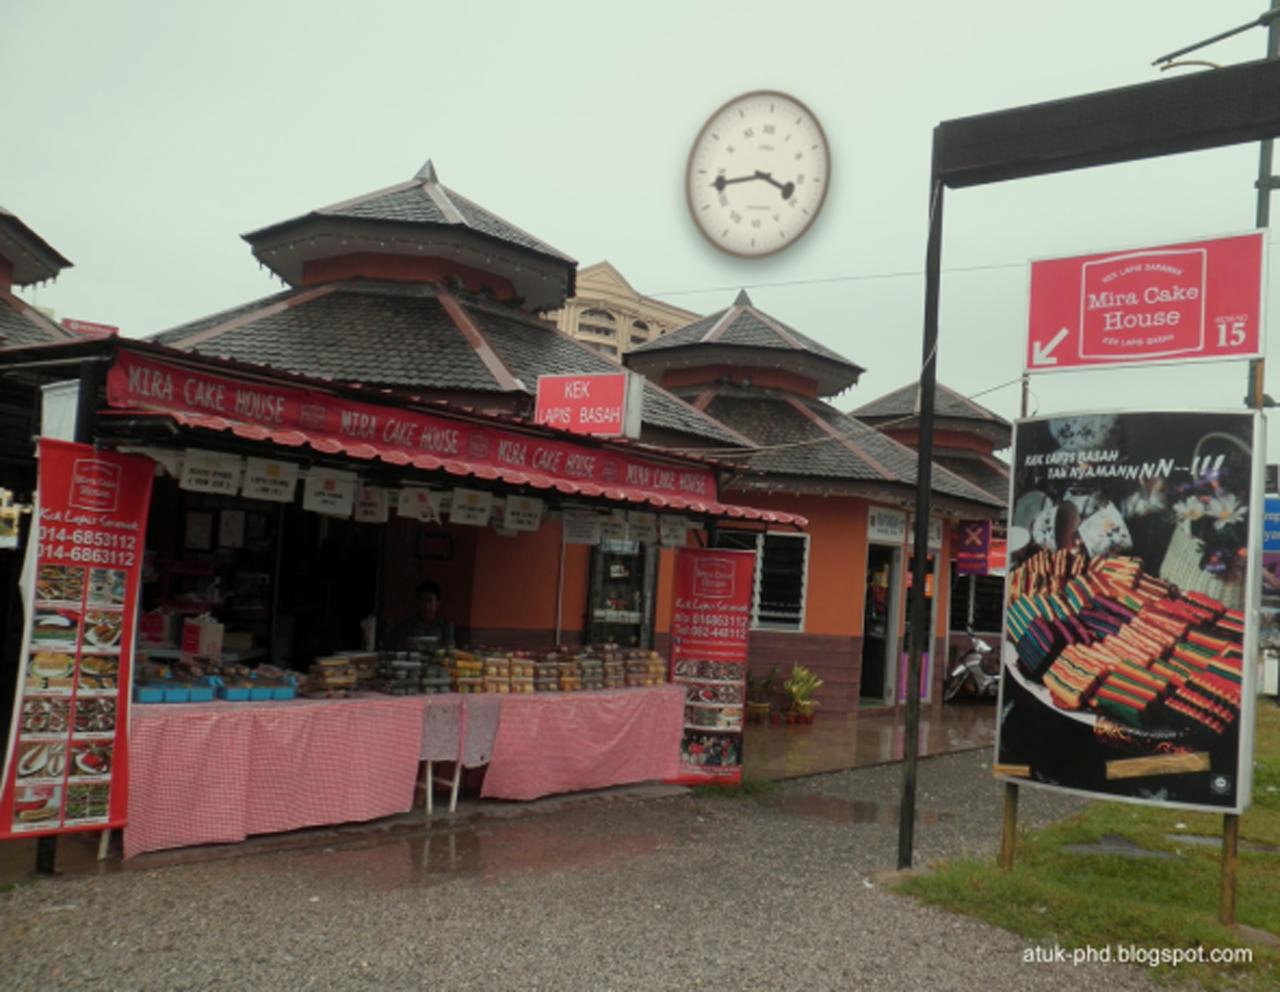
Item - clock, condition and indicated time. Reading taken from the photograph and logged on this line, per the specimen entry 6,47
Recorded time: 3,43
